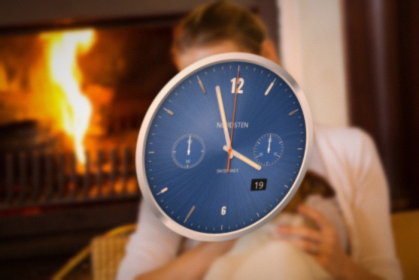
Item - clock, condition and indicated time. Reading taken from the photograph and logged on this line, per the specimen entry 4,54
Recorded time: 3,57
